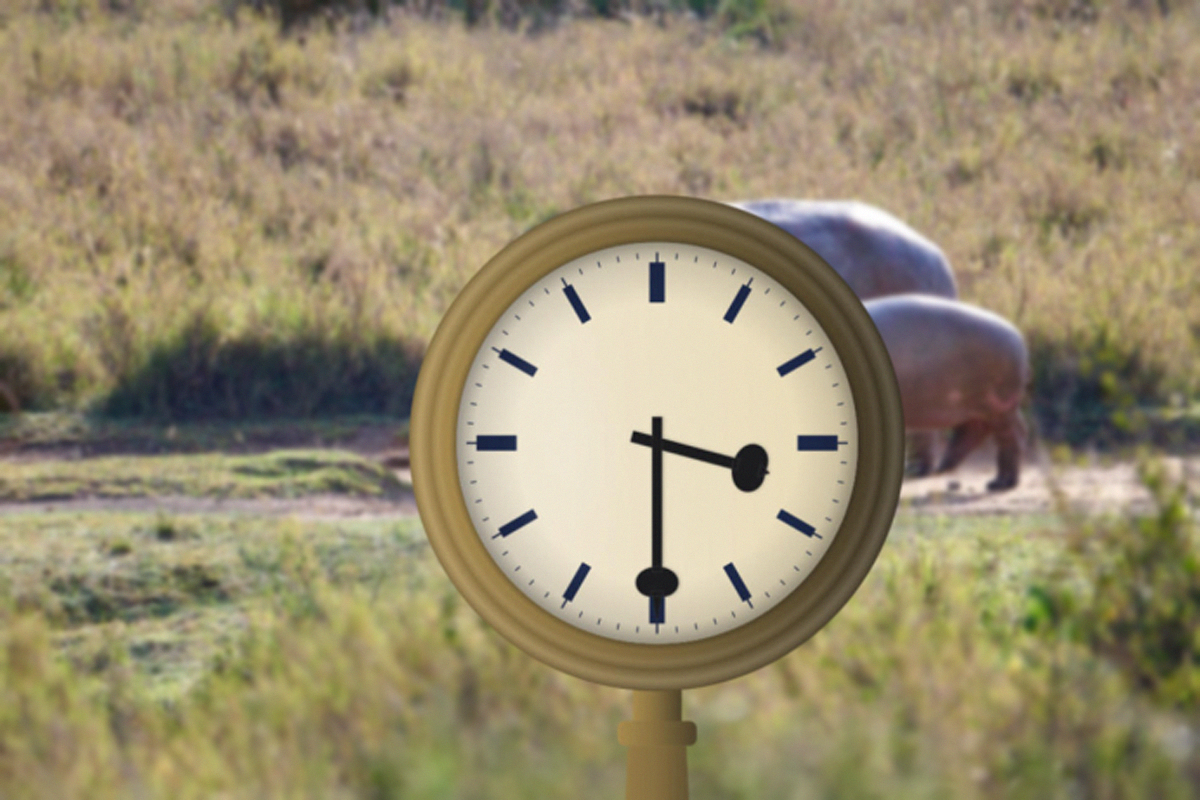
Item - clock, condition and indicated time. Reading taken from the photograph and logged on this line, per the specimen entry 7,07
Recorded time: 3,30
